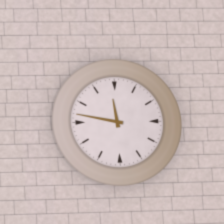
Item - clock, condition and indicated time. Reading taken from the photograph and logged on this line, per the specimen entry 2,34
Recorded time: 11,47
